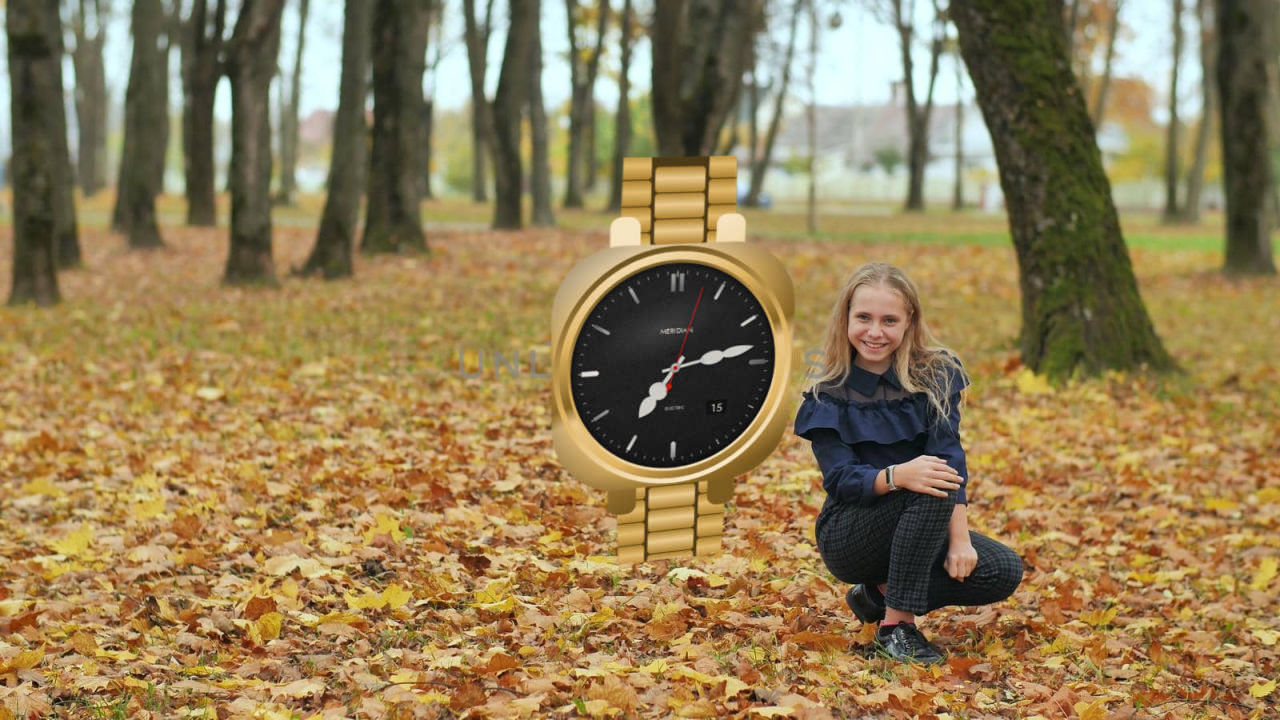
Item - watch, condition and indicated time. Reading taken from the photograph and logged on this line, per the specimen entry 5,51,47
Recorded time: 7,13,03
